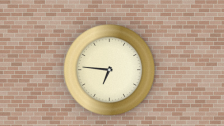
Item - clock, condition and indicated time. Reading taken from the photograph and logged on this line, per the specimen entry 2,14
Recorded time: 6,46
